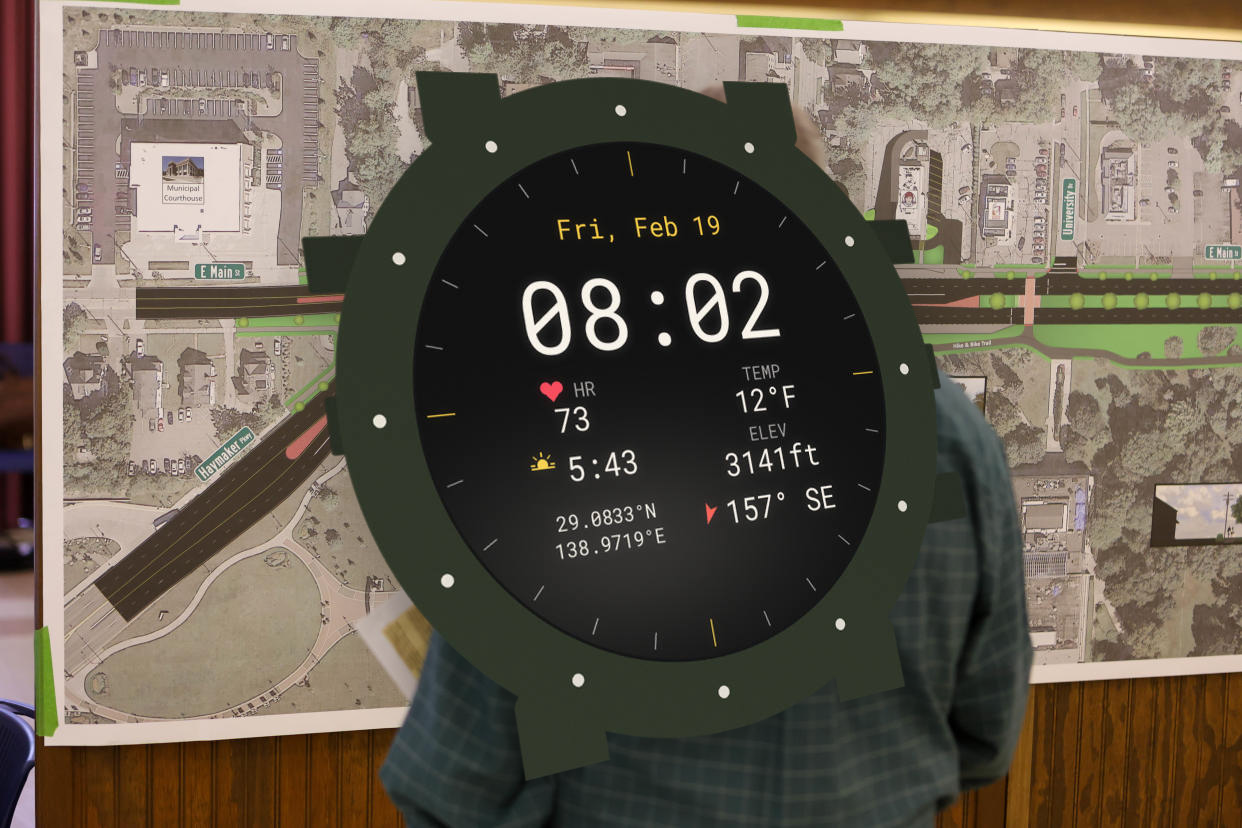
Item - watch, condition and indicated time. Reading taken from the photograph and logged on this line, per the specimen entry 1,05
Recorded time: 8,02
